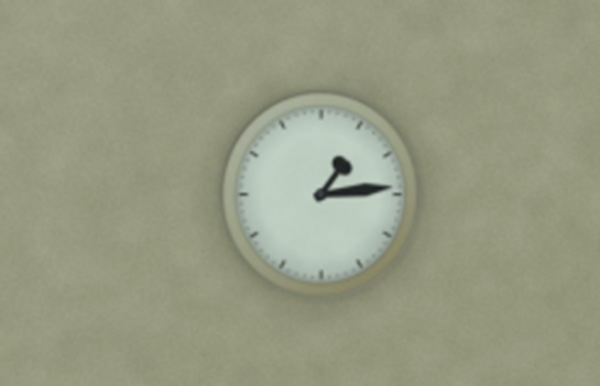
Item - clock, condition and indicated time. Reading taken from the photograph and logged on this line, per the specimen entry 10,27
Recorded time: 1,14
